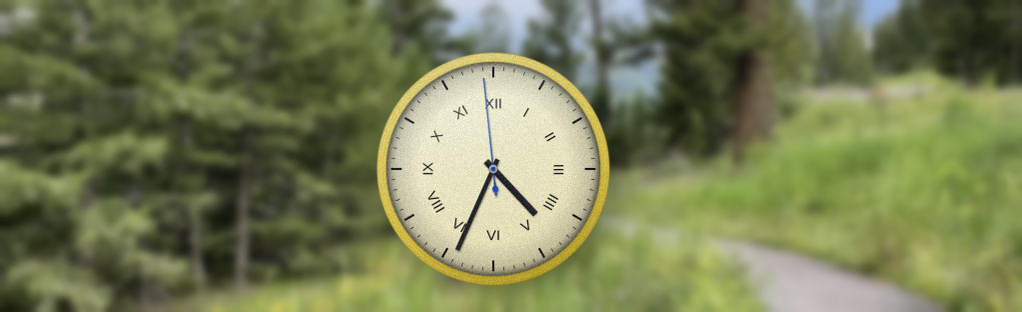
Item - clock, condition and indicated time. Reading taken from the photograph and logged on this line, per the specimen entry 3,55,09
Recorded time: 4,33,59
